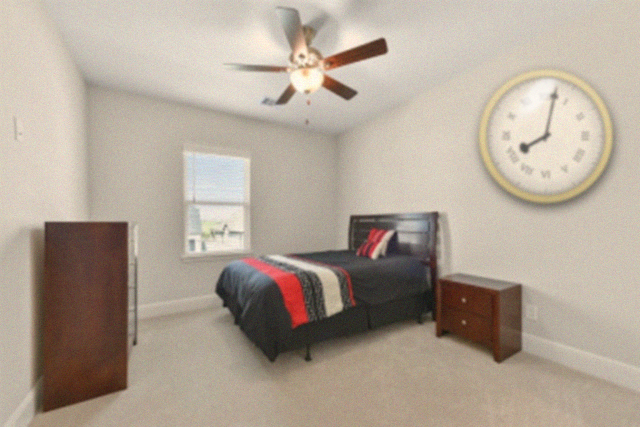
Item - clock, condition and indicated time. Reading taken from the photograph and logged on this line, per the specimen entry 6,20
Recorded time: 8,02
